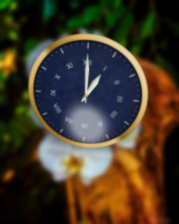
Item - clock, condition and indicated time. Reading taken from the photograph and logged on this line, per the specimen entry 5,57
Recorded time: 1,00
